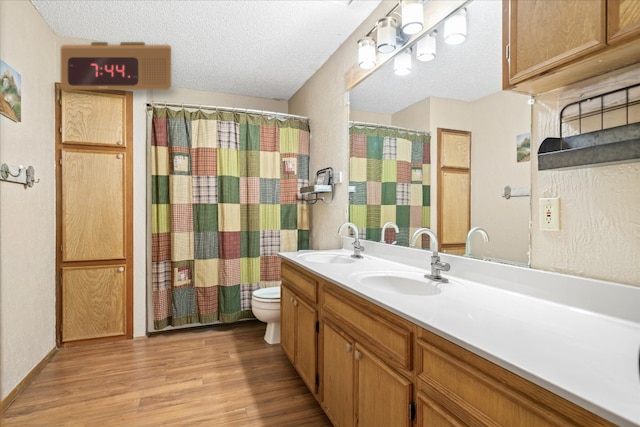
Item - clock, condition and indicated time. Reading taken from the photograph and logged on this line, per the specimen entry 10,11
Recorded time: 7,44
